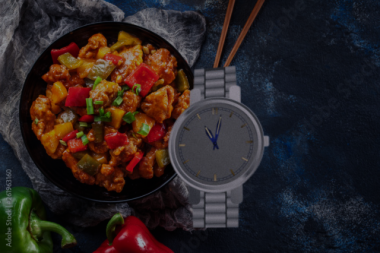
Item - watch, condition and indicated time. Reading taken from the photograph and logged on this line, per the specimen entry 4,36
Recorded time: 11,02
